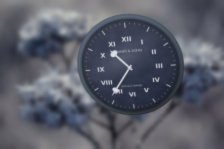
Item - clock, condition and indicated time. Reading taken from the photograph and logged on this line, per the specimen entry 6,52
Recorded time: 10,36
